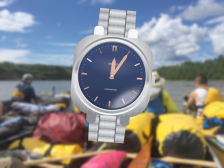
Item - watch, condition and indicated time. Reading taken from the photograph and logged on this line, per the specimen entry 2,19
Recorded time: 12,05
